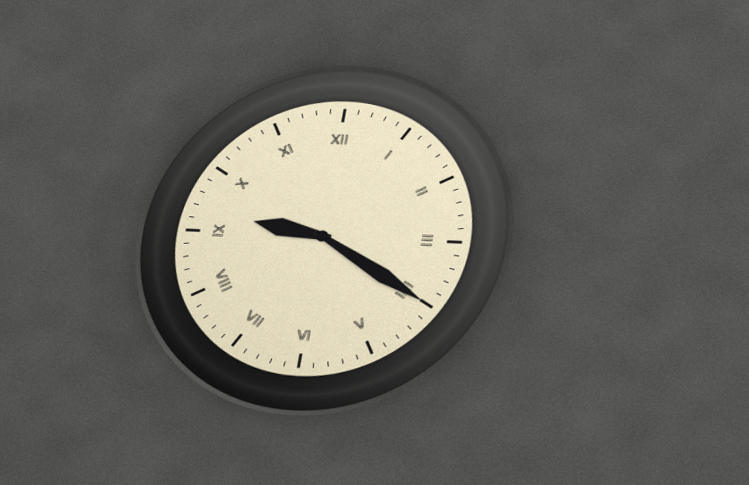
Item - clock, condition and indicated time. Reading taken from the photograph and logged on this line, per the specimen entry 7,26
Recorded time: 9,20
